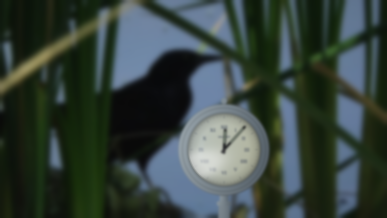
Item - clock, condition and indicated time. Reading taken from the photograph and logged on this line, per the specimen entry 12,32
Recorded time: 12,07
